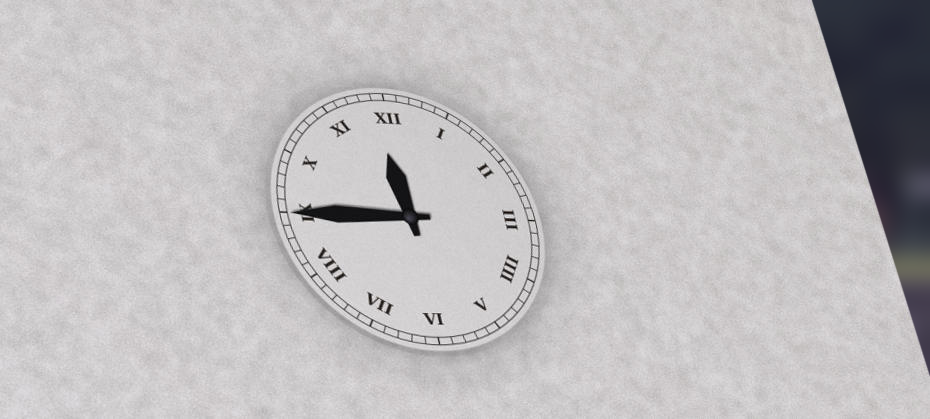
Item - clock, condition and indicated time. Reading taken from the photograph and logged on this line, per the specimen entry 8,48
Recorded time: 11,45
